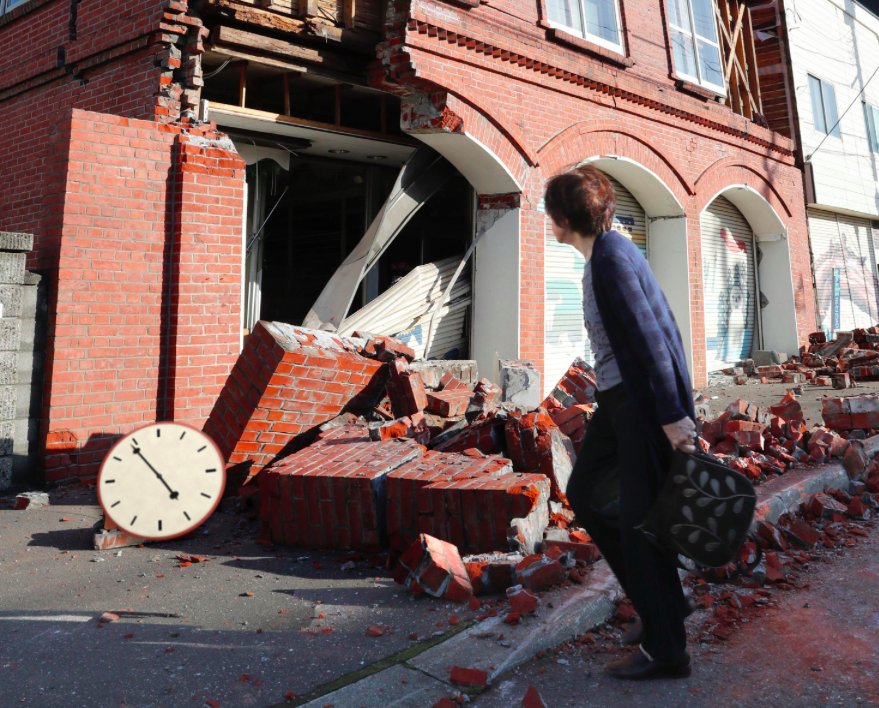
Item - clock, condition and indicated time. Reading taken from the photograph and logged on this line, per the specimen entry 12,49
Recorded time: 4,54
